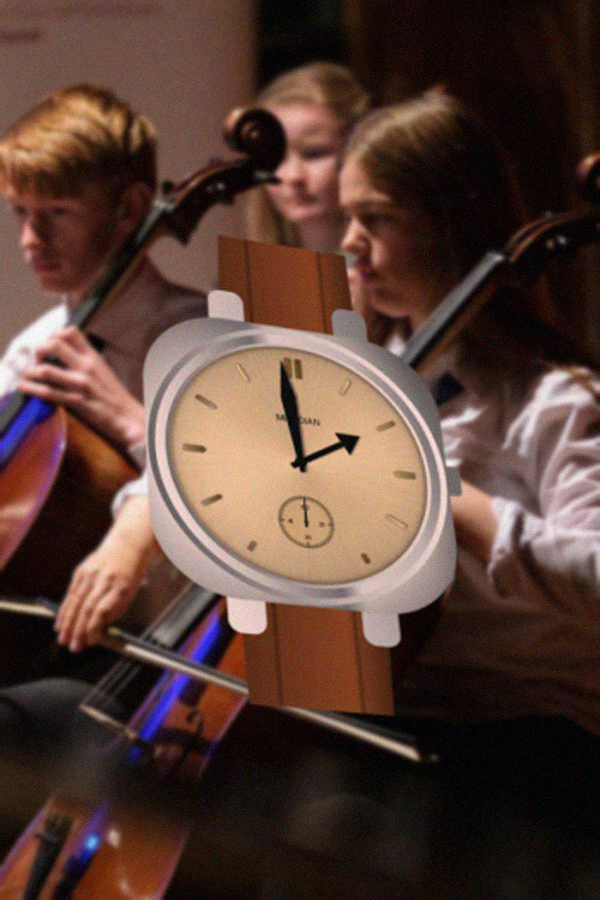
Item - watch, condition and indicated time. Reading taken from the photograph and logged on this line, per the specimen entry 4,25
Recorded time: 1,59
